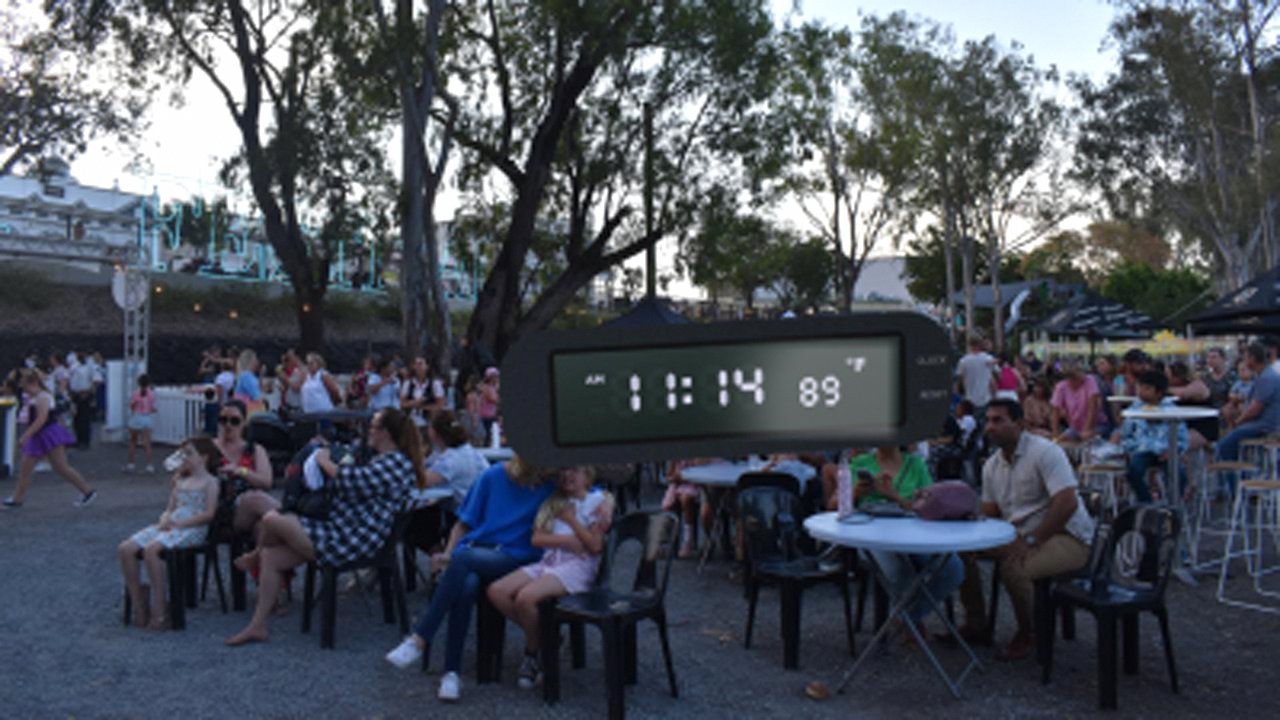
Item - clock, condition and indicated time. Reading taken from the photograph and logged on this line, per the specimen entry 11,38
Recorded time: 11,14
